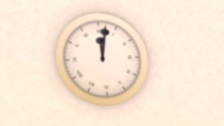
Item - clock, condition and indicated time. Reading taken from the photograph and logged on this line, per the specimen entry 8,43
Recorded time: 12,02
